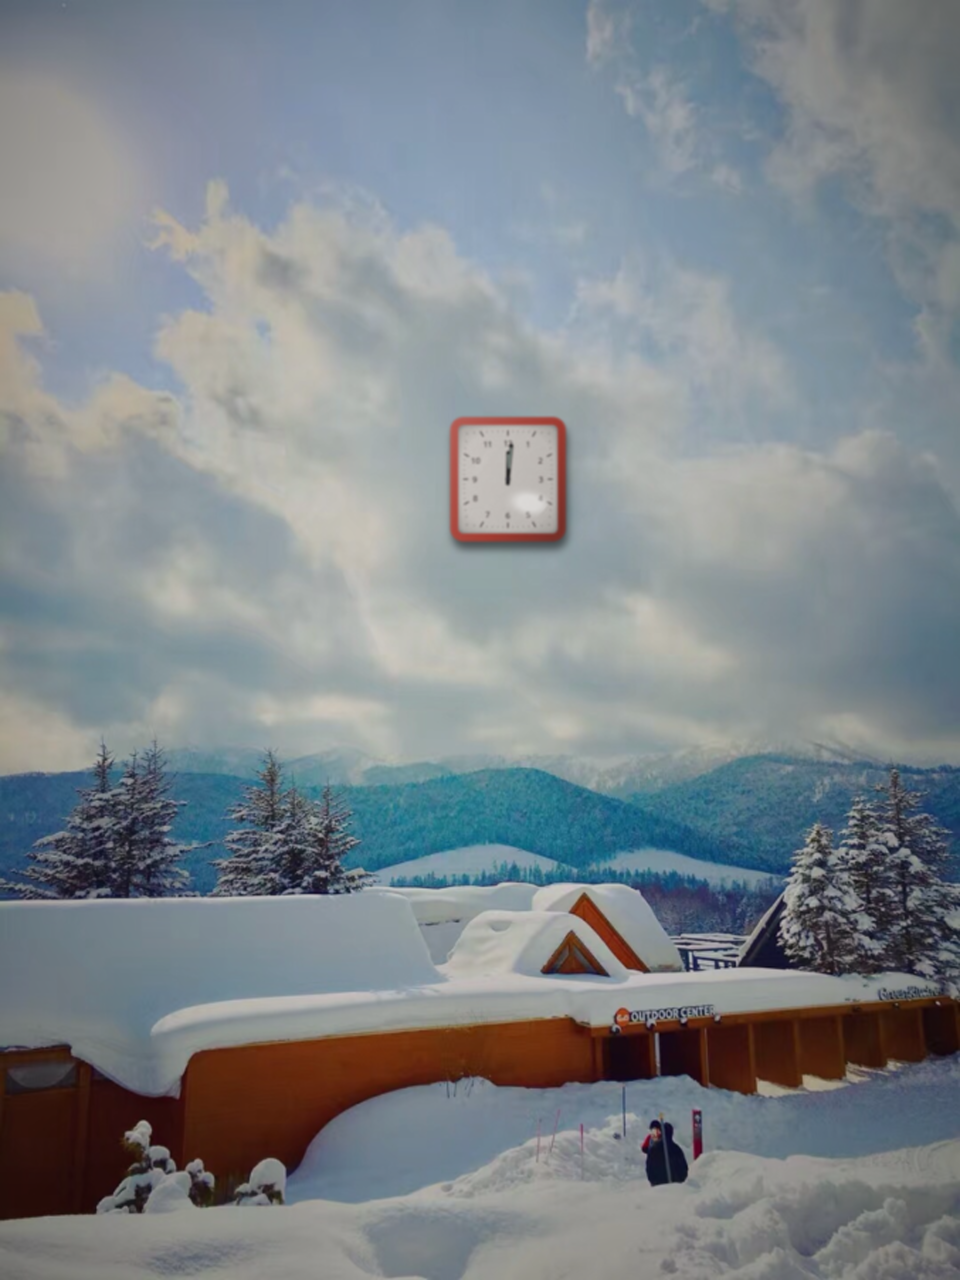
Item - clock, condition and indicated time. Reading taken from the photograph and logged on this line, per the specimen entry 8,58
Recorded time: 12,01
